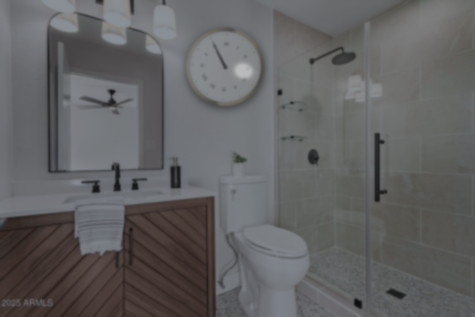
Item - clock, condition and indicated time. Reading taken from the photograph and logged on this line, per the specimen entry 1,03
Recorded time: 10,55
